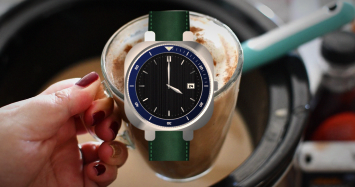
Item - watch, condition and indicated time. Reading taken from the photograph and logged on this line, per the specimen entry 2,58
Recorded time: 4,00
